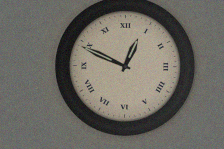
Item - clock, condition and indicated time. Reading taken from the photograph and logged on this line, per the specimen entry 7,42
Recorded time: 12,49
